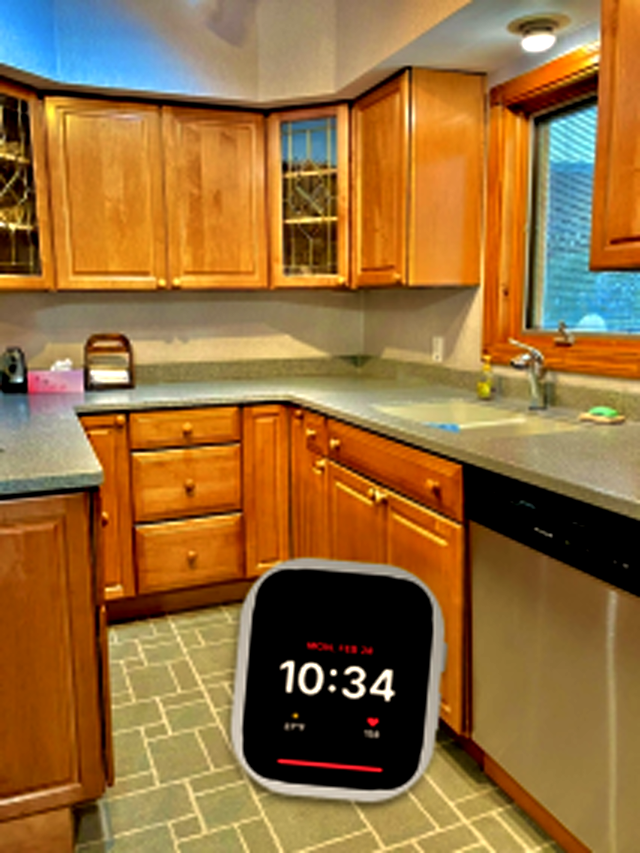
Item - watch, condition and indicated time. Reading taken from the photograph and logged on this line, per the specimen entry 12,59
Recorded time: 10,34
